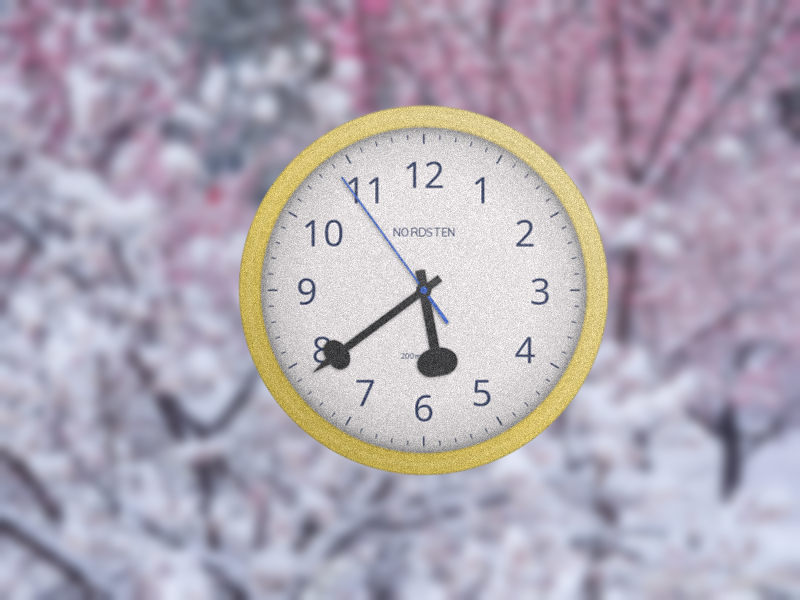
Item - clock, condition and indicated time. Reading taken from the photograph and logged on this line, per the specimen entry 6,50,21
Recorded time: 5,38,54
